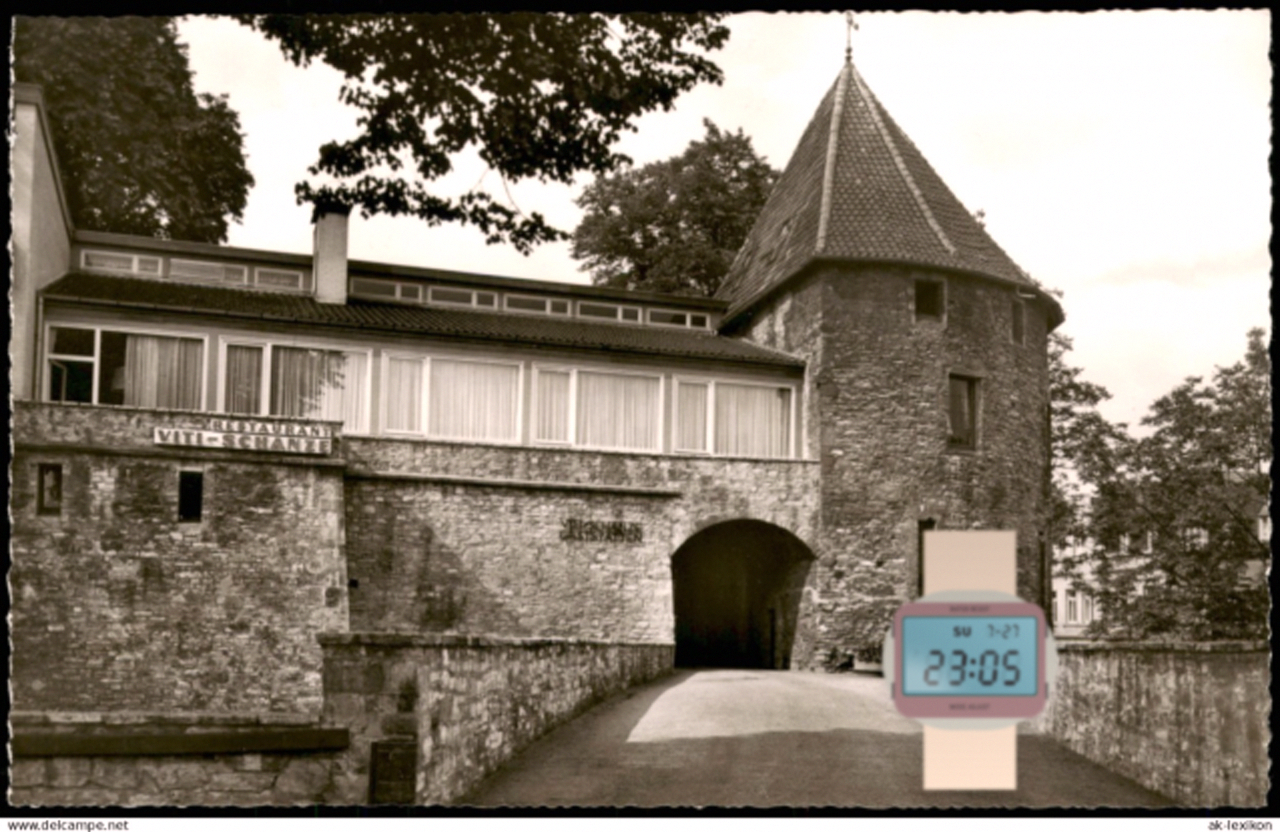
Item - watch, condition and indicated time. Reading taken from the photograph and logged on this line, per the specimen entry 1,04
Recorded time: 23,05
